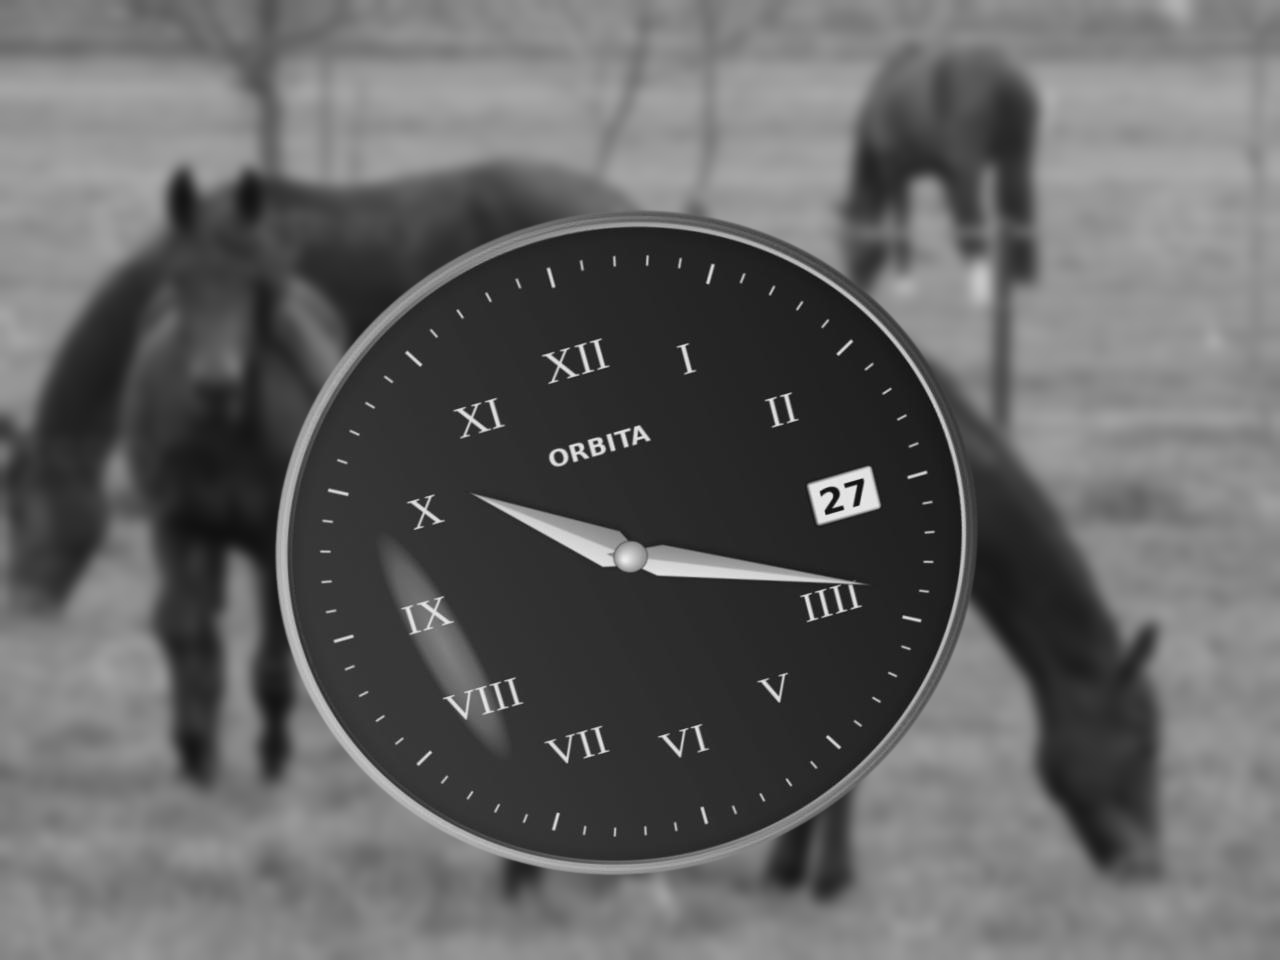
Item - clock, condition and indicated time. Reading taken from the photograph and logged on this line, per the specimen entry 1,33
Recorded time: 10,19
